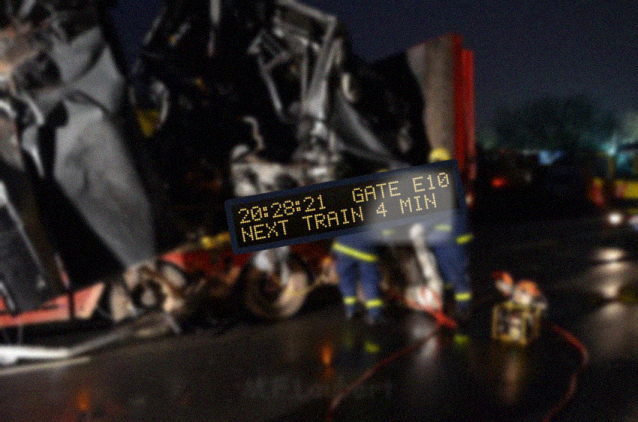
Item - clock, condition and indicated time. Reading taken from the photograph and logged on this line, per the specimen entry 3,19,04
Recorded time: 20,28,21
